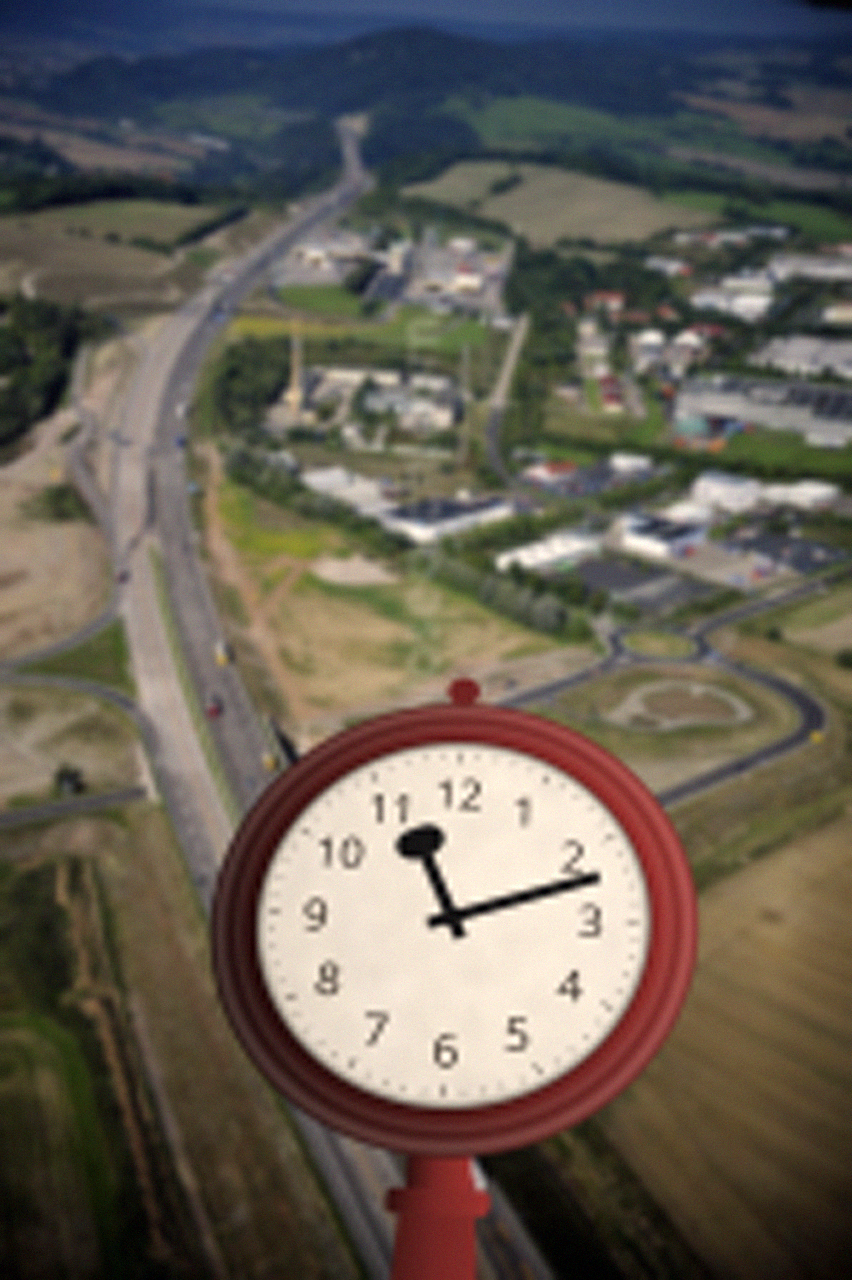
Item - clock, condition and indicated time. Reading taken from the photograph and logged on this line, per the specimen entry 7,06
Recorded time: 11,12
